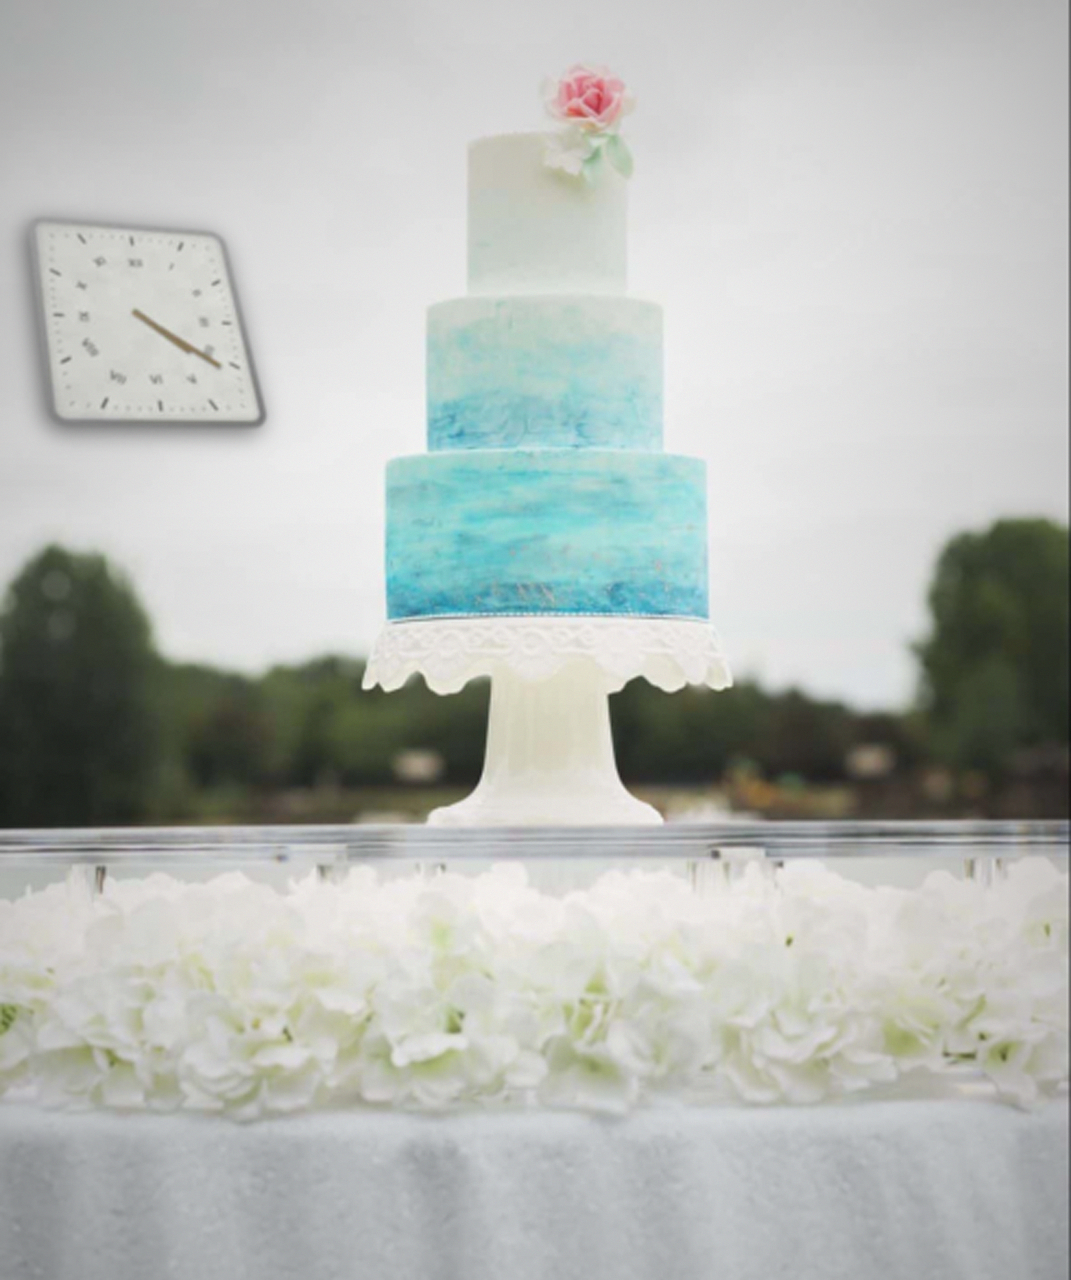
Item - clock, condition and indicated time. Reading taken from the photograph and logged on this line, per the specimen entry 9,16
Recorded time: 4,21
